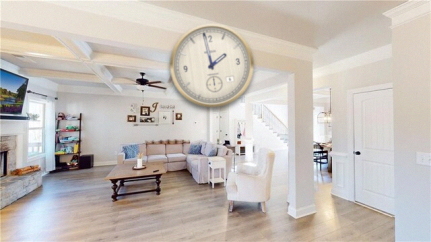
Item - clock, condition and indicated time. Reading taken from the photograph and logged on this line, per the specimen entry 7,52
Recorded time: 1,59
